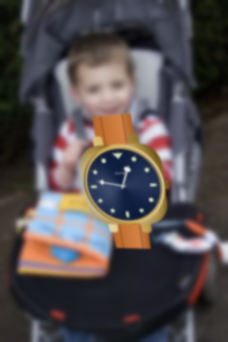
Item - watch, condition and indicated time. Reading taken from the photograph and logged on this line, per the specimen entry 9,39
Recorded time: 12,47
